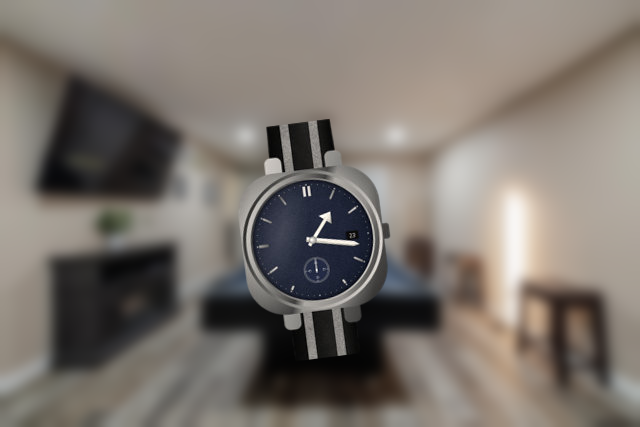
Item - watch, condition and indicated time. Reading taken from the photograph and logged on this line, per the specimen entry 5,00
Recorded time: 1,17
